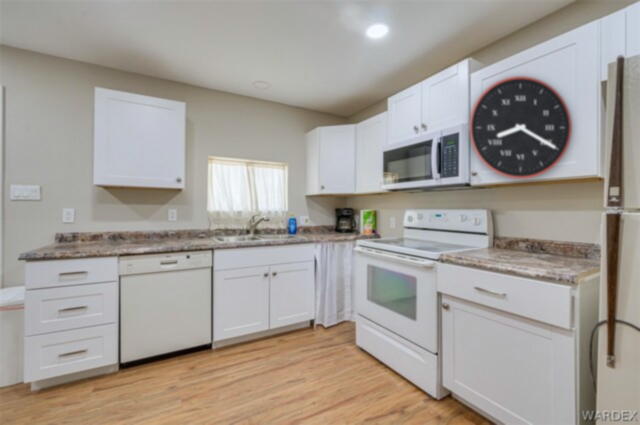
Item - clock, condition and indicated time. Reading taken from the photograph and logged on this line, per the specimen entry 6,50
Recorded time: 8,20
